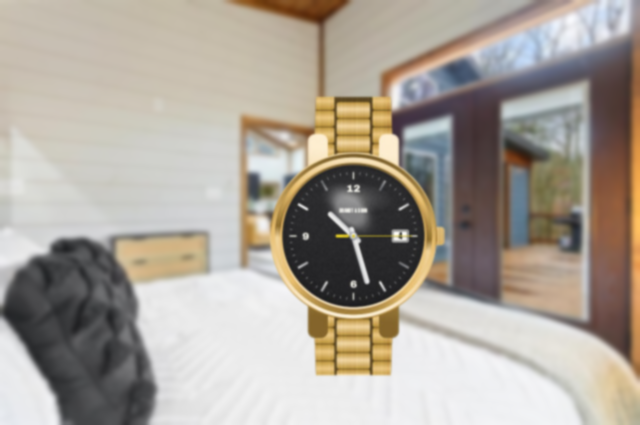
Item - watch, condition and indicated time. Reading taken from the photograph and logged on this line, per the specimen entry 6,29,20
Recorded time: 10,27,15
